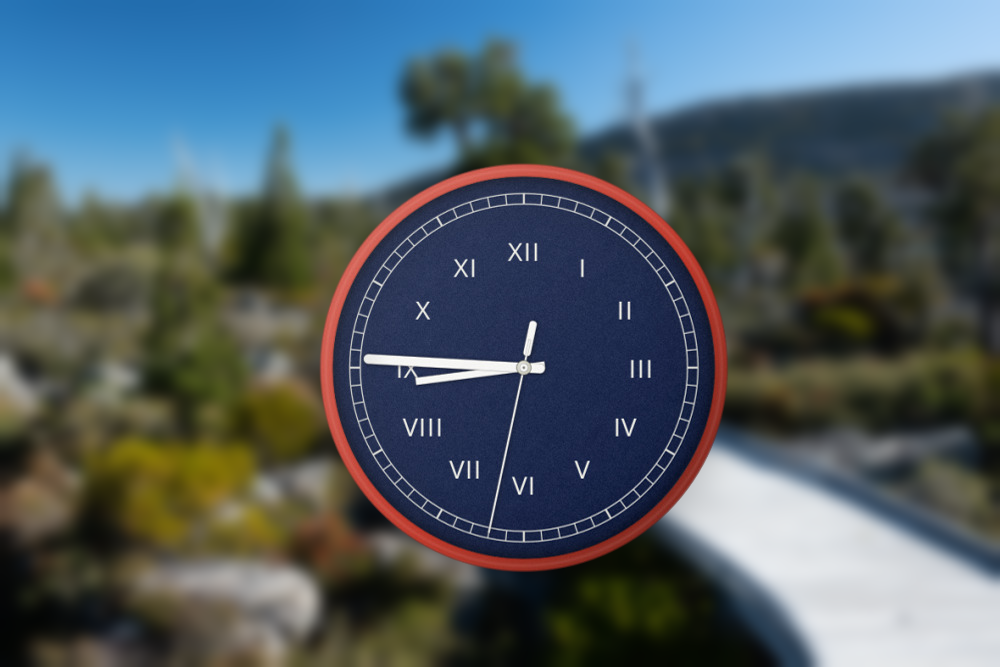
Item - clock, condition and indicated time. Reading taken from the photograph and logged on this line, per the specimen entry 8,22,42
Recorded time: 8,45,32
